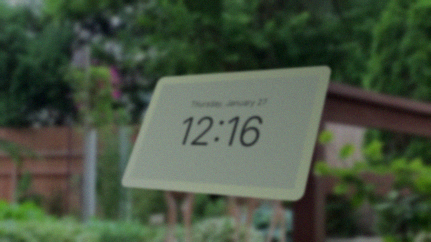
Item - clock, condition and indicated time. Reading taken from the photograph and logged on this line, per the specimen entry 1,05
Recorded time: 12,16
